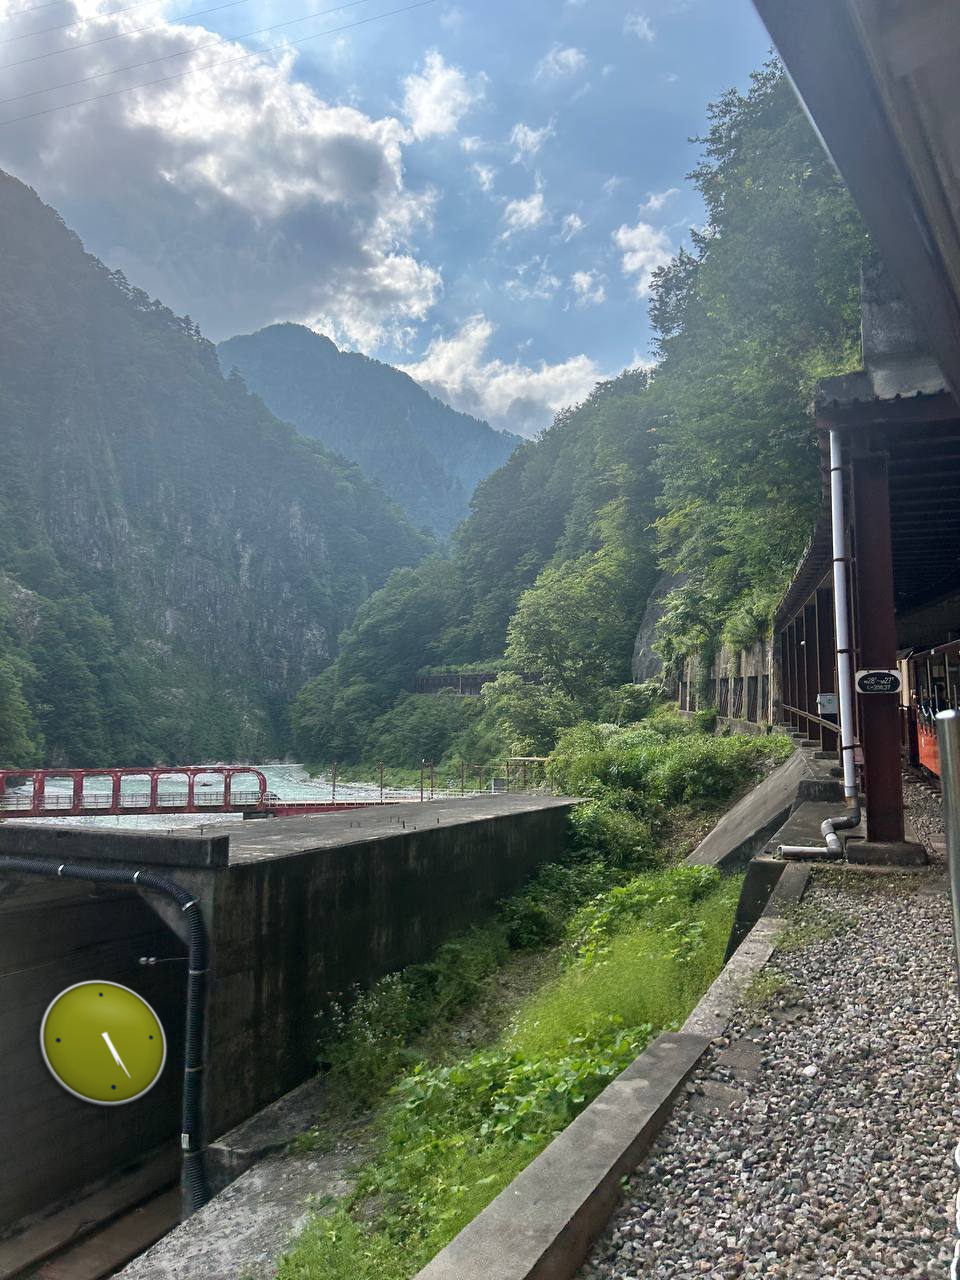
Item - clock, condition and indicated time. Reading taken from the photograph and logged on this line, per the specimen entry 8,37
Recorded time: 5,26
